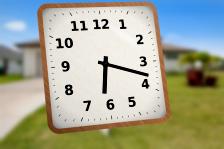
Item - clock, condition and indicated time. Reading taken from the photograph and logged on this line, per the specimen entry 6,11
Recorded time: 6,18
